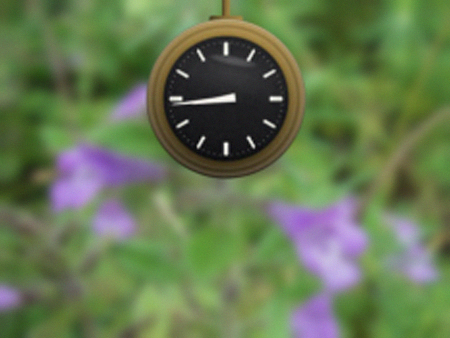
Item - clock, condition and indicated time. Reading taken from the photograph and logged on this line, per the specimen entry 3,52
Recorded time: 8,44
